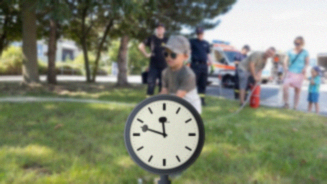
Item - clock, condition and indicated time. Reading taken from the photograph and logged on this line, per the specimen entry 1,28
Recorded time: 11,48
